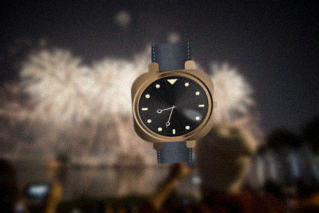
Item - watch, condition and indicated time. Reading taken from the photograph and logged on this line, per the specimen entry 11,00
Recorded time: 8,33
